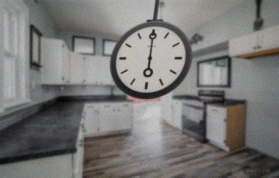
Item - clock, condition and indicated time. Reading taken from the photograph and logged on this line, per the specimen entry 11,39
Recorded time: 6,00
